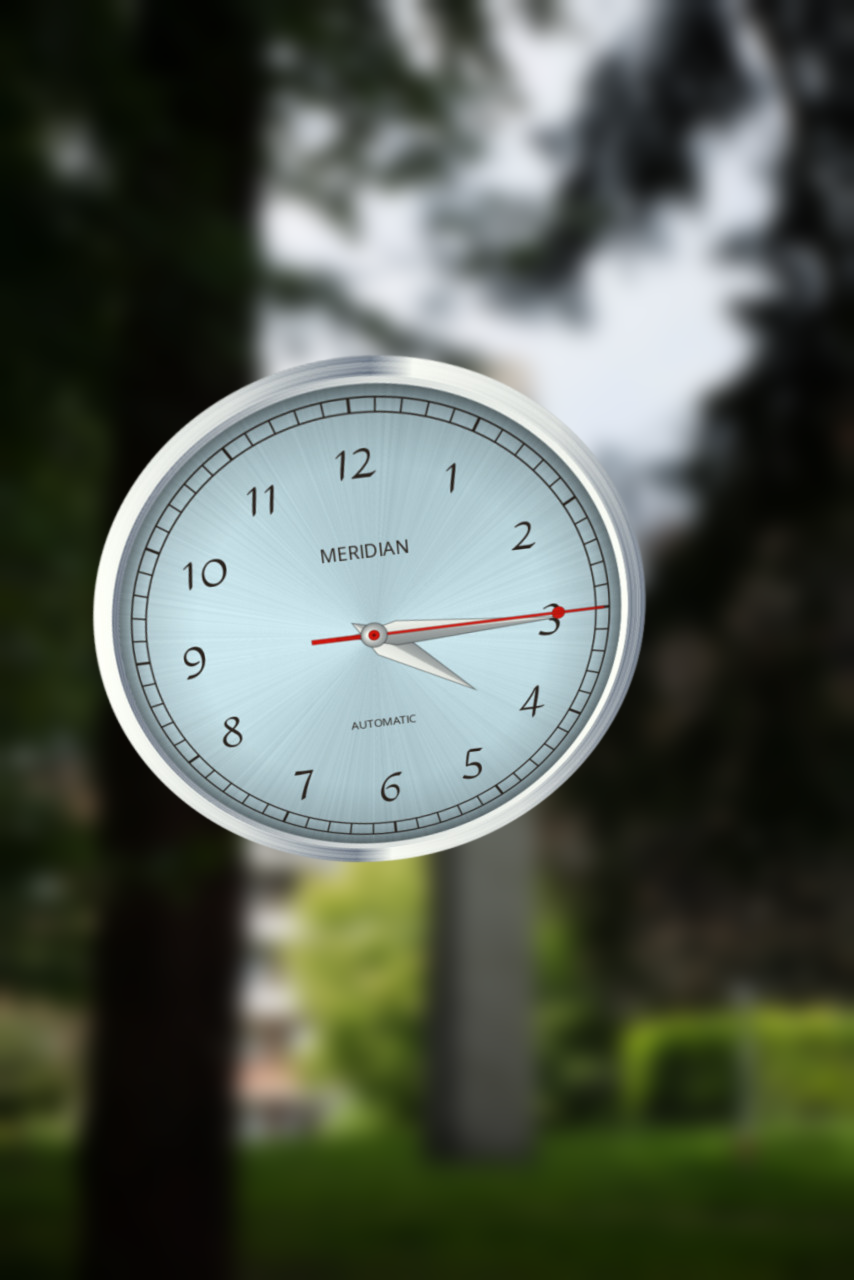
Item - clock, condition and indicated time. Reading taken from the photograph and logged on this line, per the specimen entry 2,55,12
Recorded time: 4,15,15
